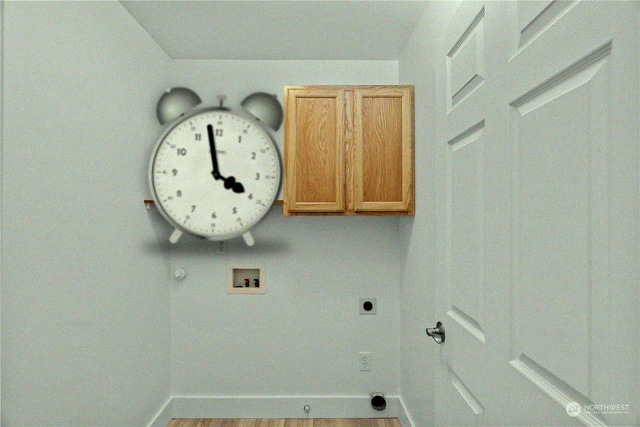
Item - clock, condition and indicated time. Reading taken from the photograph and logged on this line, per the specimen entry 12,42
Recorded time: 3,58
